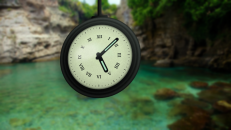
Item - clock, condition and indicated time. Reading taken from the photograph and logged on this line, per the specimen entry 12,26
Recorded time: 5,08
